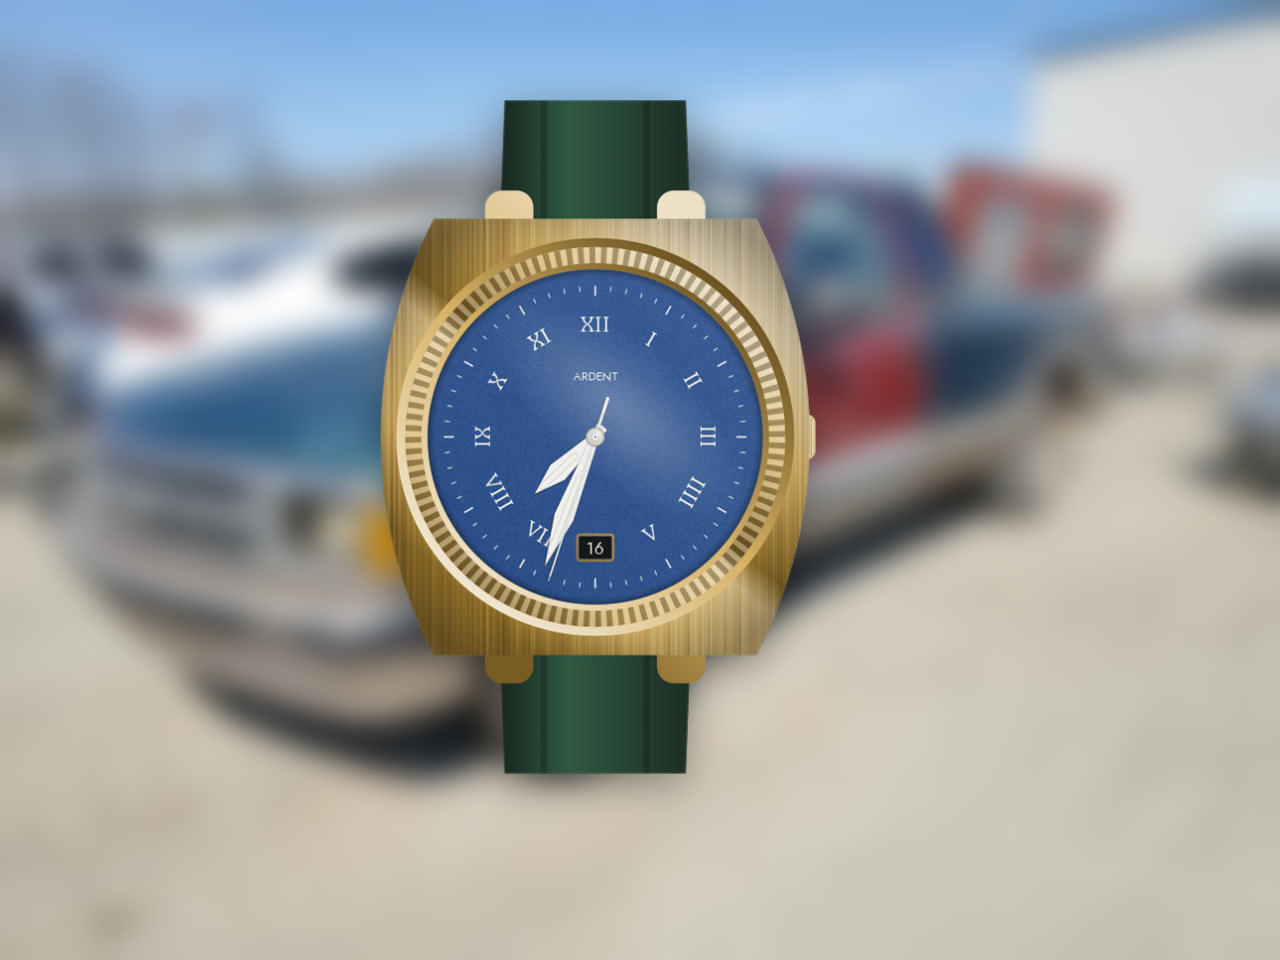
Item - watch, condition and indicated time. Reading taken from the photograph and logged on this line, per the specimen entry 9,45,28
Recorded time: 7,33,33
